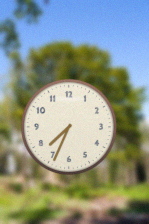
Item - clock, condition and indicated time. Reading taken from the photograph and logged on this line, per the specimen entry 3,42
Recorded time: 7,34
